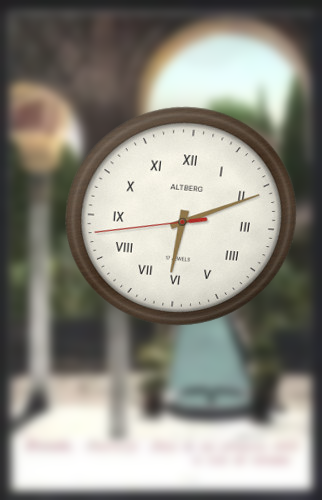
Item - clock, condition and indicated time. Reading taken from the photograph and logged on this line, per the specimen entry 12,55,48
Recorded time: 6,10,43
